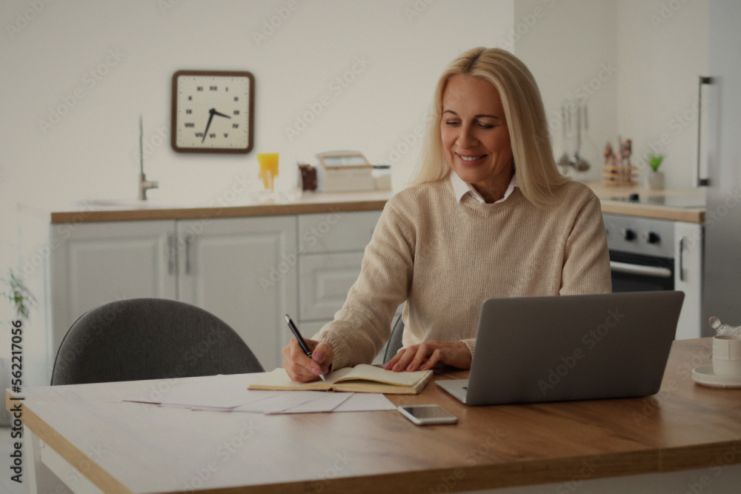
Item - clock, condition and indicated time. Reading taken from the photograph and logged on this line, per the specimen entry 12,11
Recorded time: 3,33
